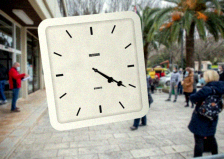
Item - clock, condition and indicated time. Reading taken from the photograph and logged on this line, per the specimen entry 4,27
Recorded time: 4,21
